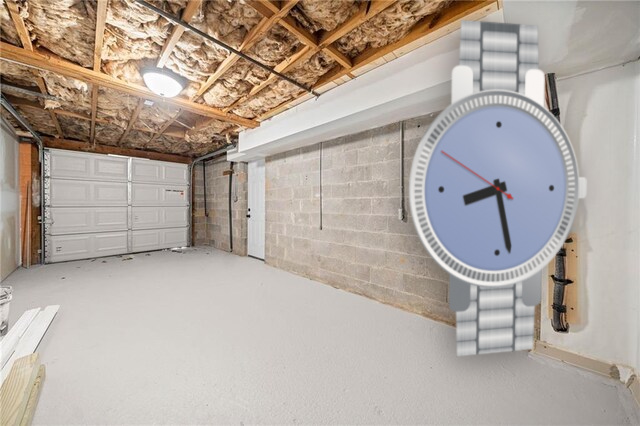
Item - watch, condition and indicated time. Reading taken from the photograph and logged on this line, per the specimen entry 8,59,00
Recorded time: 8,27,50
